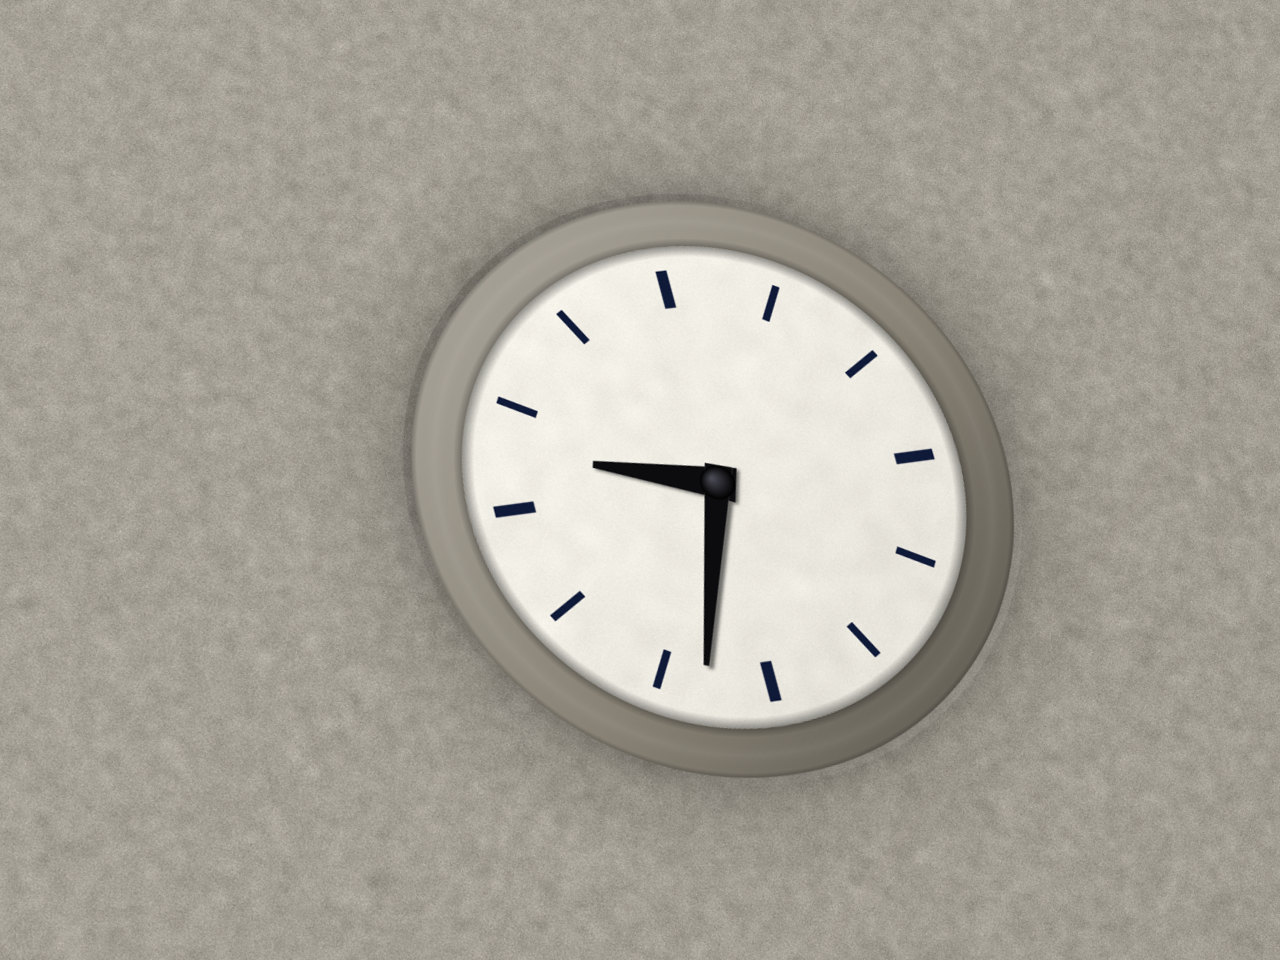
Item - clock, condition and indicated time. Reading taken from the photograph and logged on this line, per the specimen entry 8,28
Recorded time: 9,33
